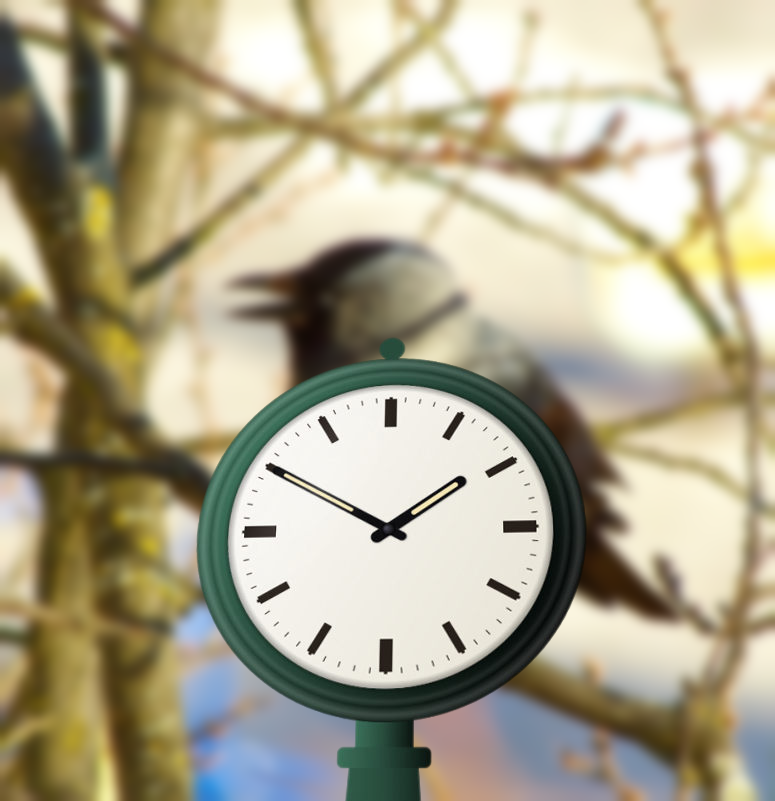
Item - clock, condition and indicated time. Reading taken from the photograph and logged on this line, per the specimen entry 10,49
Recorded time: 1,50
